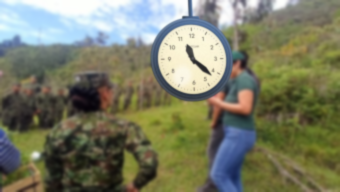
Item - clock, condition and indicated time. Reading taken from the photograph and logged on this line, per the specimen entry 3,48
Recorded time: 11,22
